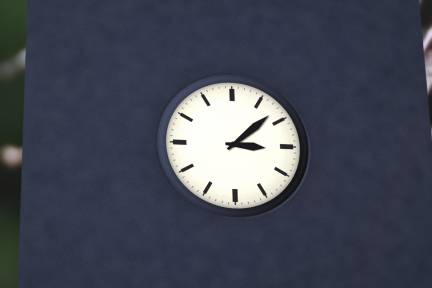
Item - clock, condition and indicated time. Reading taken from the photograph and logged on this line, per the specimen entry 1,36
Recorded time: 3,08
